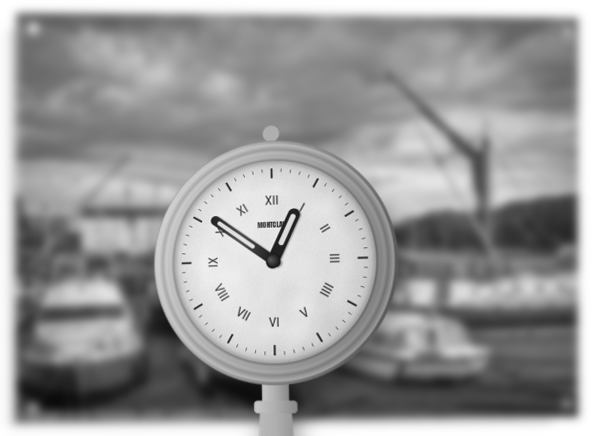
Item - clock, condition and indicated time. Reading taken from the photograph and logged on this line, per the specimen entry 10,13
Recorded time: 12,51
